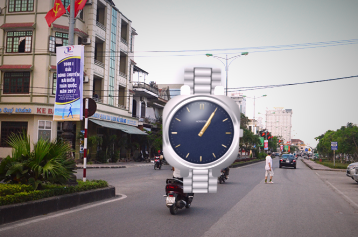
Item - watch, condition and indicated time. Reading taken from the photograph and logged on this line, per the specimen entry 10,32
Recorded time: 1,05
